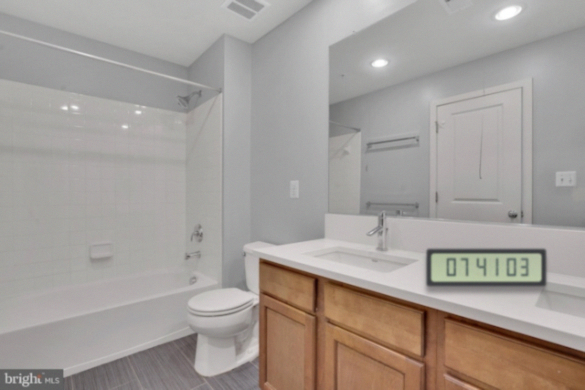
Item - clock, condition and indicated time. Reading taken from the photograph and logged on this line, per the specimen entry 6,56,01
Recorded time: 7,41,03
